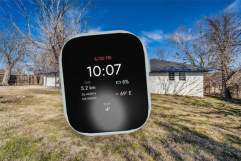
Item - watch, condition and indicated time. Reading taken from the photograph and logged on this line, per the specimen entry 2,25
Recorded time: 10,07
